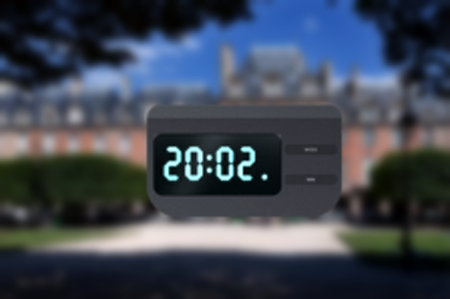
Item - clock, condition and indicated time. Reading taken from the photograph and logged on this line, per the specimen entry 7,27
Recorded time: 20,02
